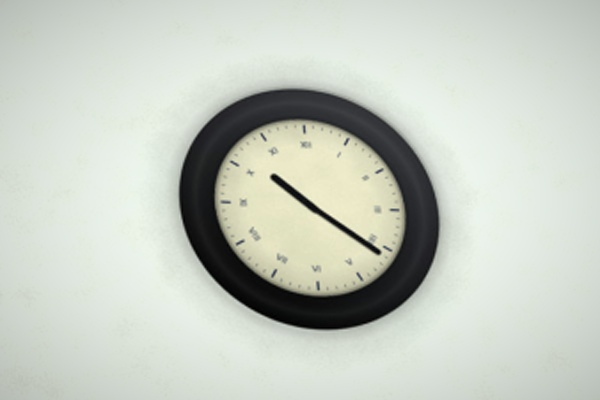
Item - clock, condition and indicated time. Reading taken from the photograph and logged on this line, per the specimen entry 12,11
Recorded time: 10,21
